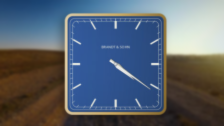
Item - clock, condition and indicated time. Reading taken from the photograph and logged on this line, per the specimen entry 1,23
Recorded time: 4,21
